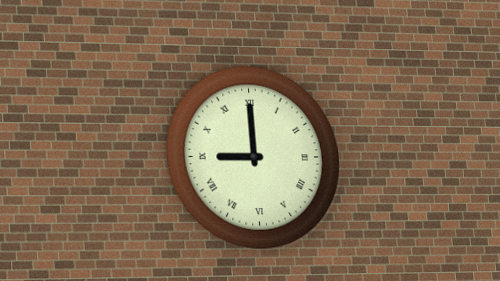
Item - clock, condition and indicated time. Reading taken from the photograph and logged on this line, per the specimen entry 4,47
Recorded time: 9,00
